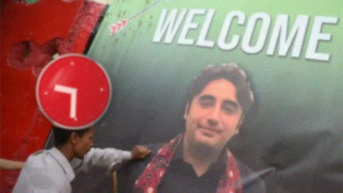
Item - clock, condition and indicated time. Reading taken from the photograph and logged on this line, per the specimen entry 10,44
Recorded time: 9,31
